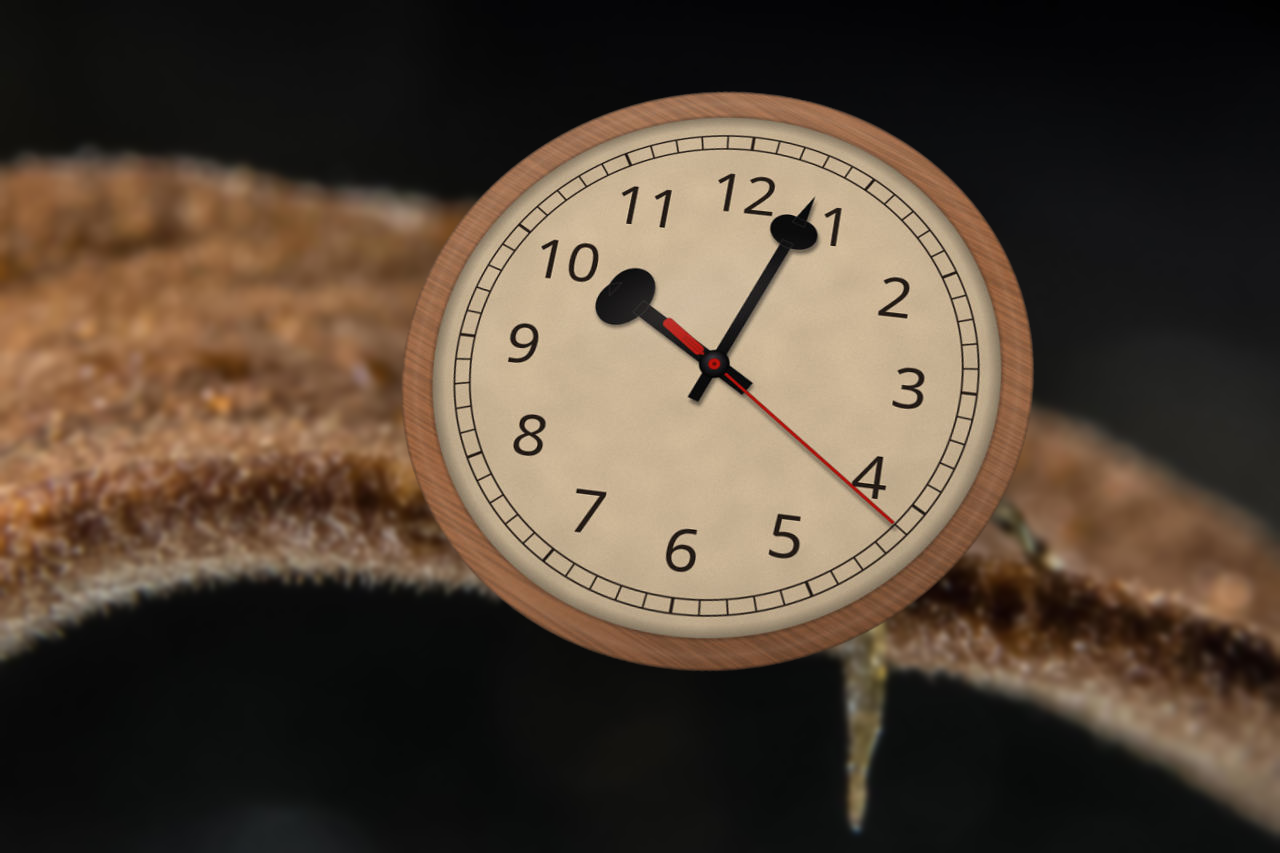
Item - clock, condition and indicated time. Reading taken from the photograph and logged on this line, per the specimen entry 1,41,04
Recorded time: 10,03,21
